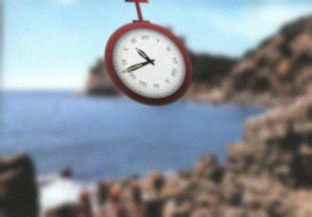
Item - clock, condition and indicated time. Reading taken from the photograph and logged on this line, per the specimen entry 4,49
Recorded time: 10,42
